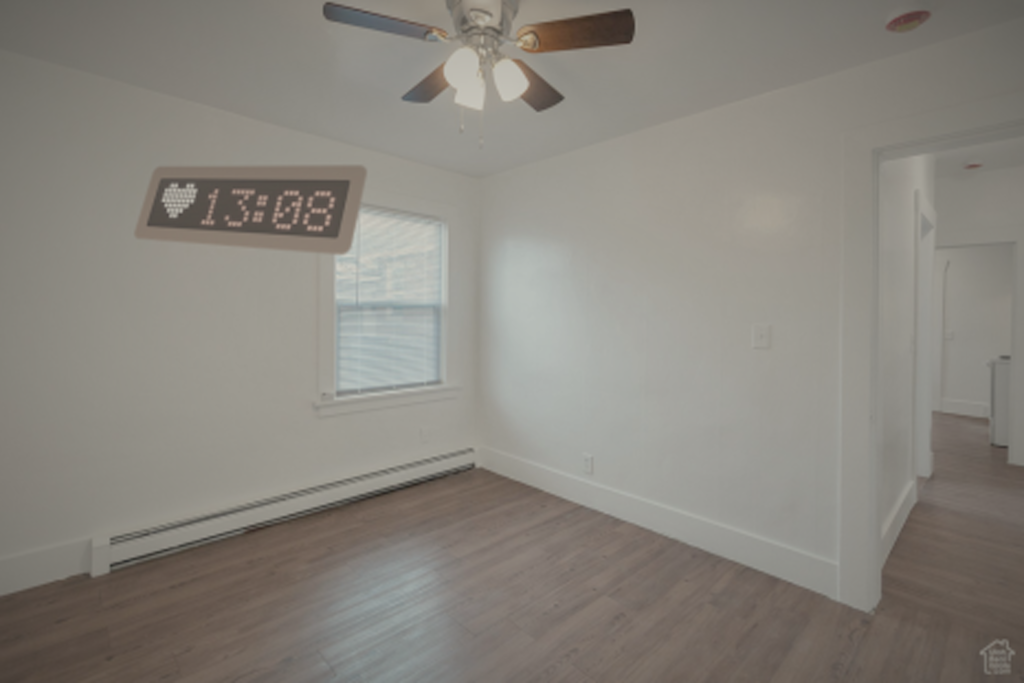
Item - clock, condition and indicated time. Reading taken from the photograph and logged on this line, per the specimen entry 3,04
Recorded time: 13,08
